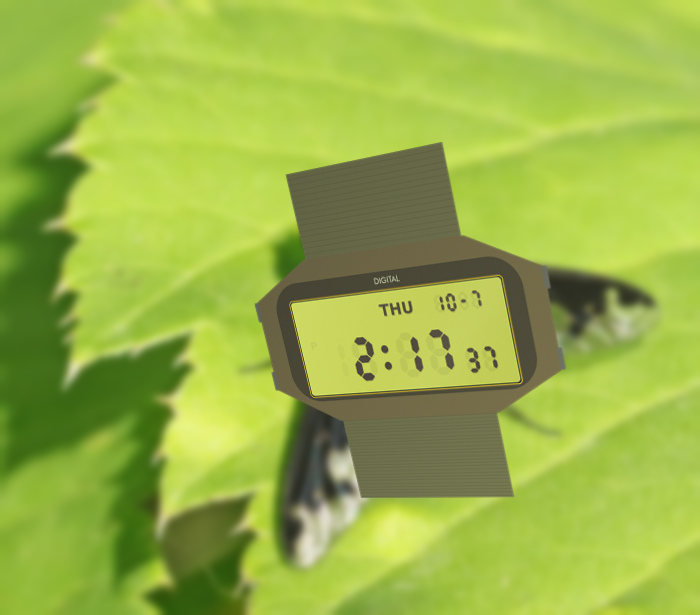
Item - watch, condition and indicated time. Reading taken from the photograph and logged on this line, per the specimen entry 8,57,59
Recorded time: 2,17,37
